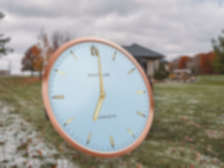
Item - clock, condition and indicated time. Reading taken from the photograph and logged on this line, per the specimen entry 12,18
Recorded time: 7,01
